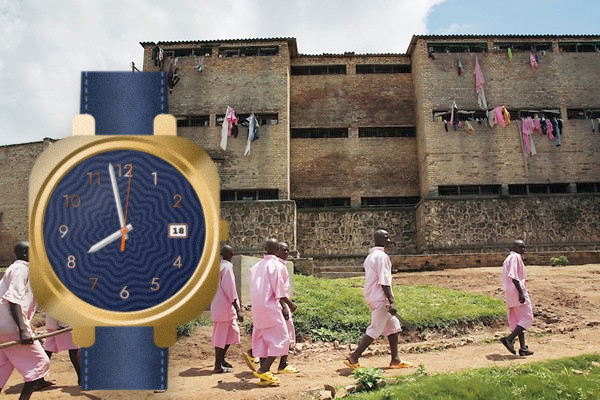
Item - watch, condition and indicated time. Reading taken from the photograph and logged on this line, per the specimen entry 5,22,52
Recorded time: 7,58,01
